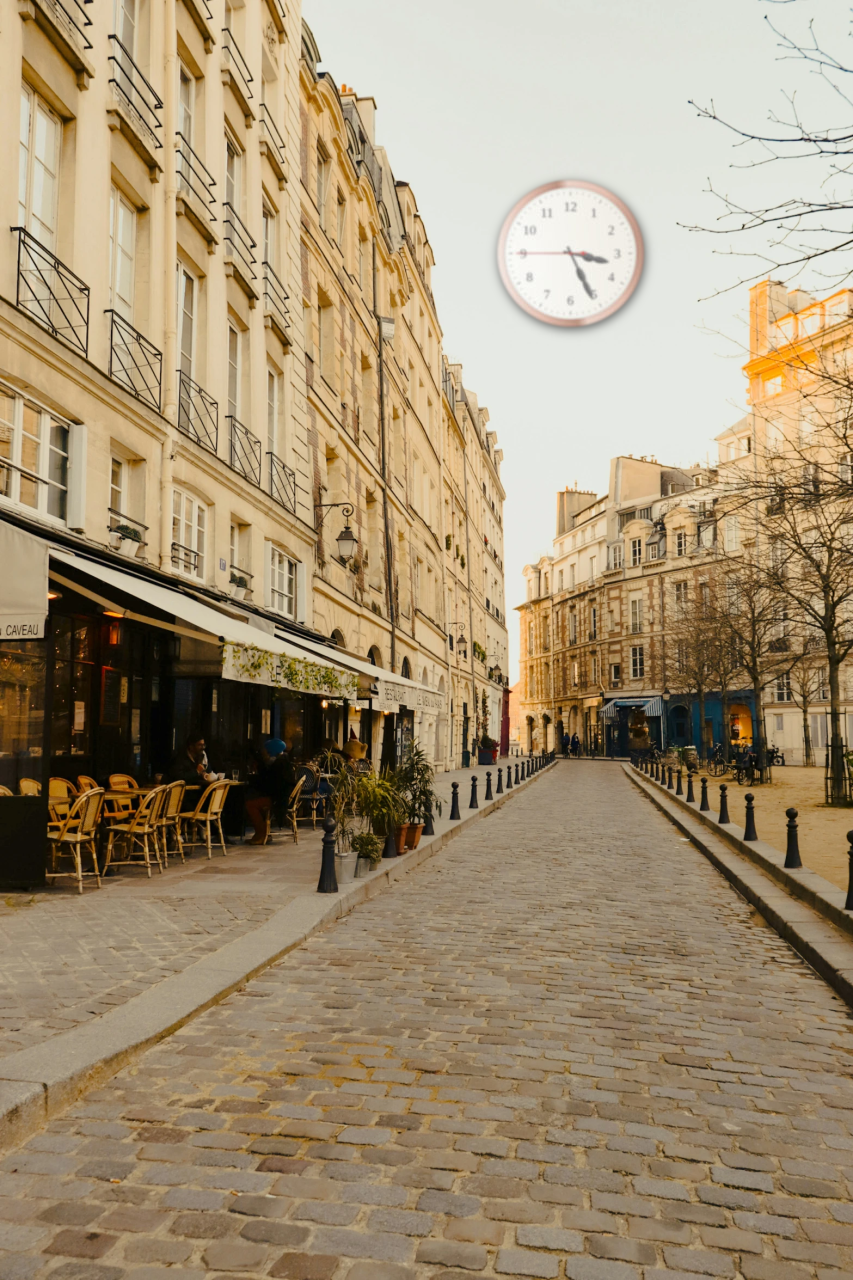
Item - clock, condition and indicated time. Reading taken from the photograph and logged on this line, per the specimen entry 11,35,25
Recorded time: 3,25,45
